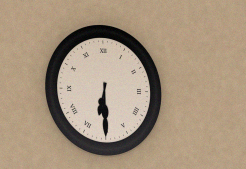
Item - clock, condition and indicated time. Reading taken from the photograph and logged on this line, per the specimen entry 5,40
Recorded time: 6,30
